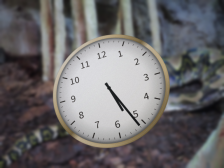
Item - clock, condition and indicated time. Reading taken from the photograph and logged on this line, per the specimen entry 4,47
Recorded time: 5,26
